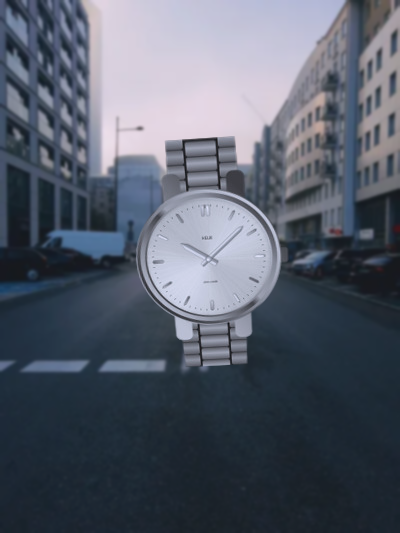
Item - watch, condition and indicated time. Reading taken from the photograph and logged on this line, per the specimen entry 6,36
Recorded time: 10,08
